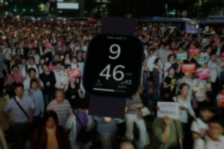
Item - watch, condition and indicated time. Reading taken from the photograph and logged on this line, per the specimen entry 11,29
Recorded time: 9,46
